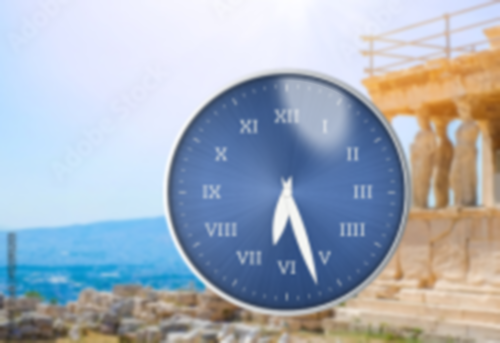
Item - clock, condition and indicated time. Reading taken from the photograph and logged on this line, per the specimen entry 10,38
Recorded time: 6,27
